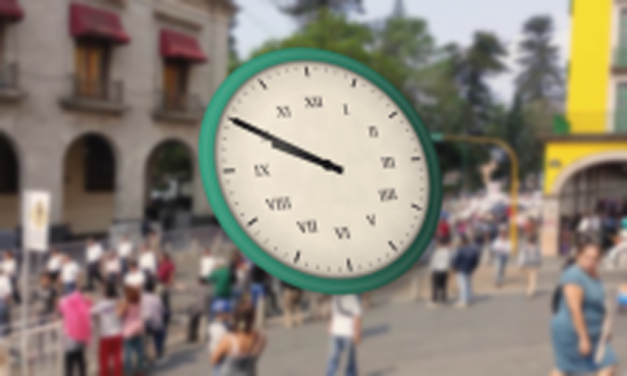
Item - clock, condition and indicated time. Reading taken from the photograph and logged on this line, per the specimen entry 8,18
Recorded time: 9,50
